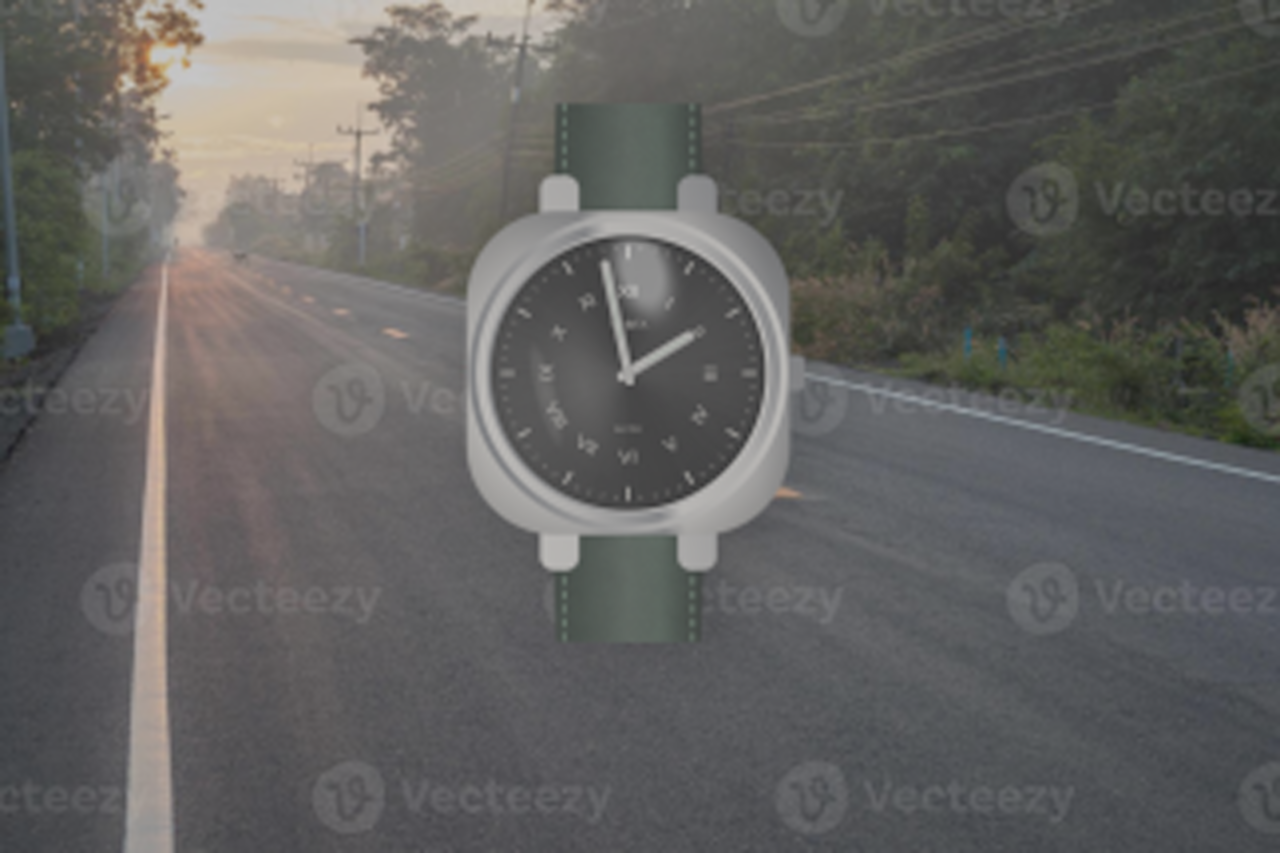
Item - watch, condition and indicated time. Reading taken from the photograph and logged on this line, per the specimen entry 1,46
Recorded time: 1,58
